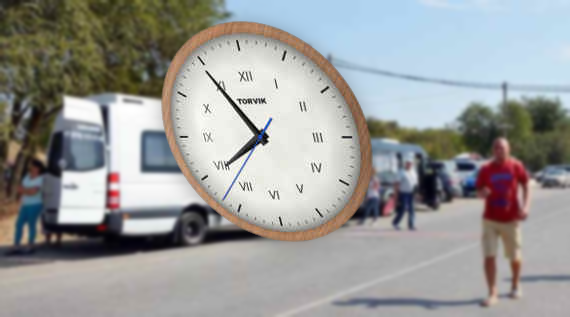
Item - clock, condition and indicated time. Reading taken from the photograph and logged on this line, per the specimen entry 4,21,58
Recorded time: 7,54,37
